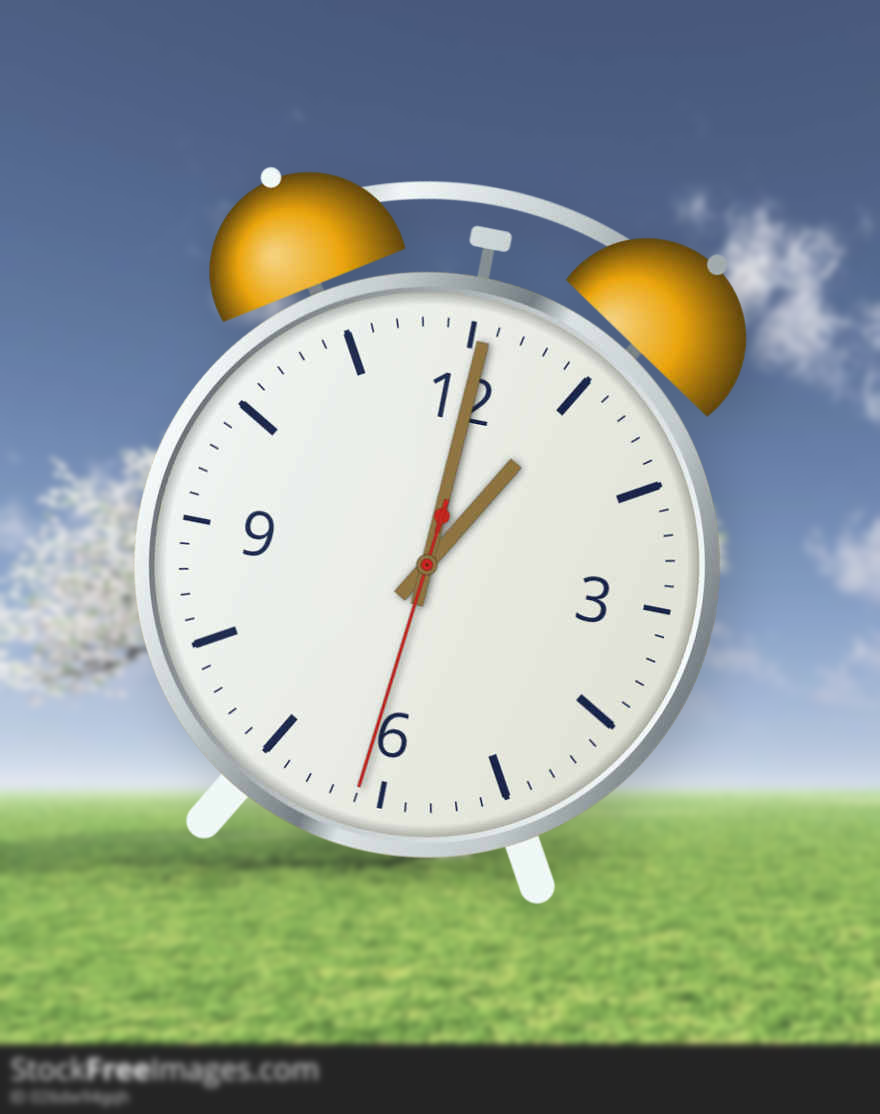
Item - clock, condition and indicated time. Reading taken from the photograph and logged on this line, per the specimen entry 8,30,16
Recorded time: 1,00,31
